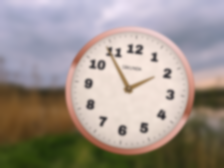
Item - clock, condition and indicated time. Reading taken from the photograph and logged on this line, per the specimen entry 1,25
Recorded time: 1,54
